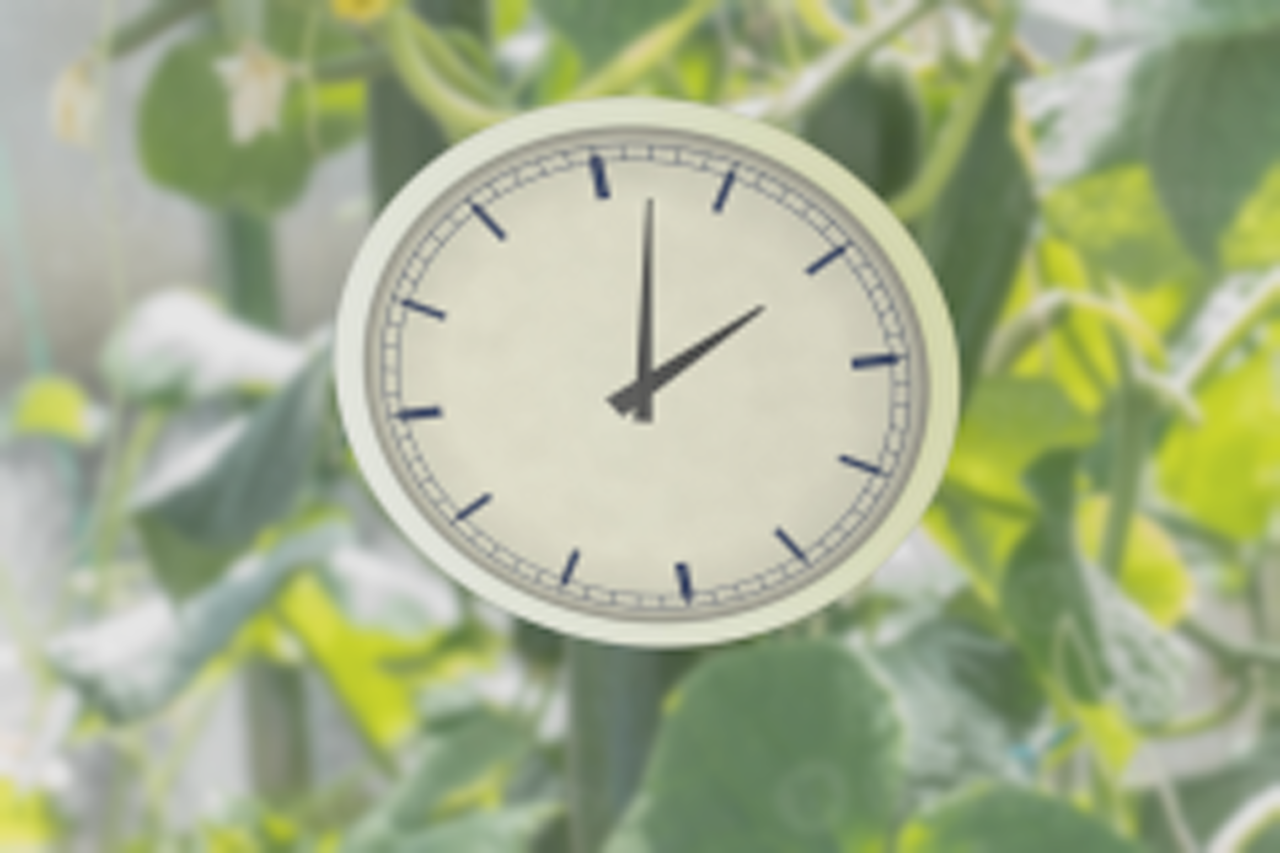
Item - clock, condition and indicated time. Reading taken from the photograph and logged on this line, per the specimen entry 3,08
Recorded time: 2,02
